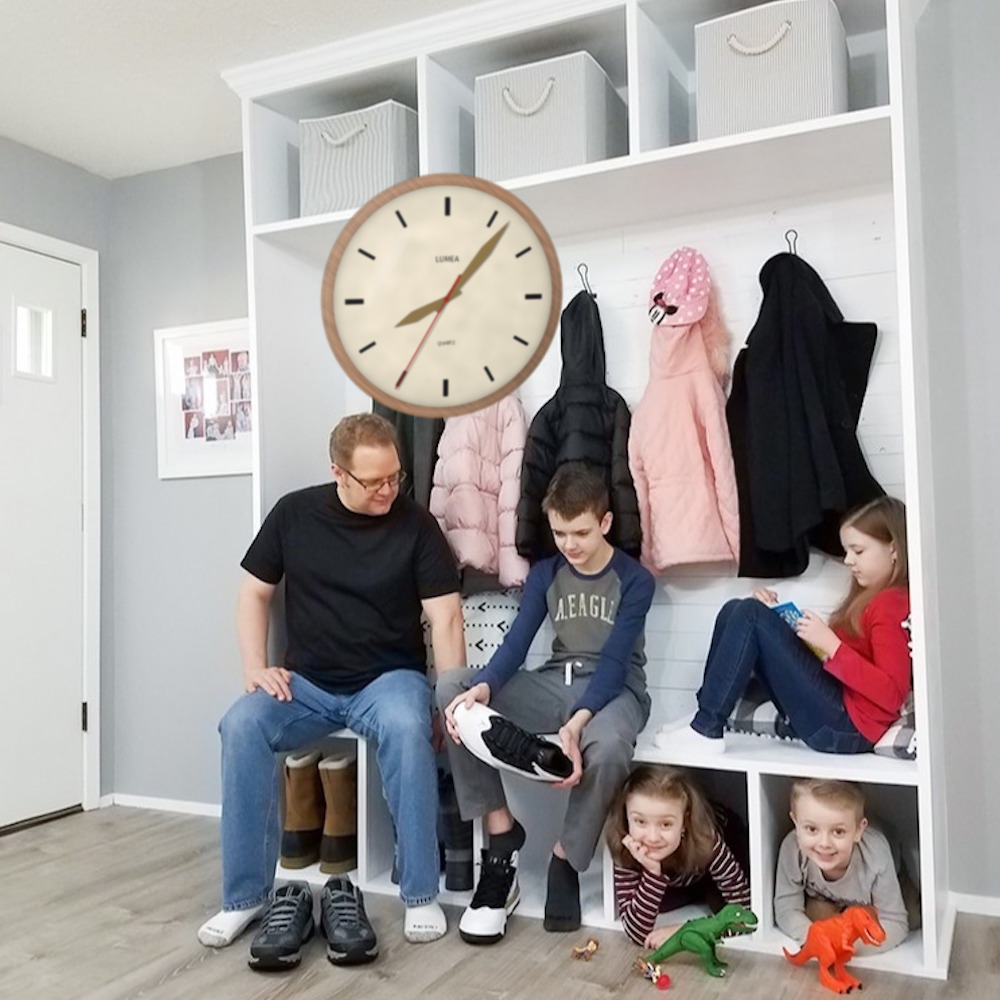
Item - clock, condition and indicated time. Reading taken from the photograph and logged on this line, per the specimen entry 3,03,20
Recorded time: 8,06,35
